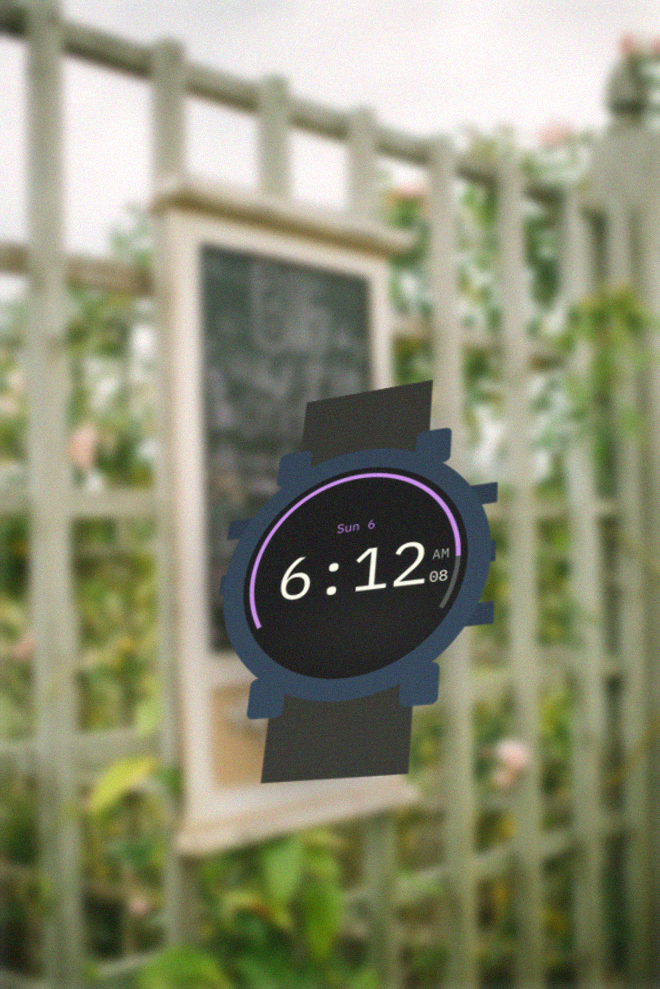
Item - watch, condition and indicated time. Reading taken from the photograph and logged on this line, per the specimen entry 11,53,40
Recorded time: 6,12,08
